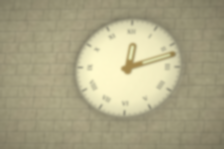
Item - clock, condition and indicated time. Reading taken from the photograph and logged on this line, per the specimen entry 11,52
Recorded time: 12,12
